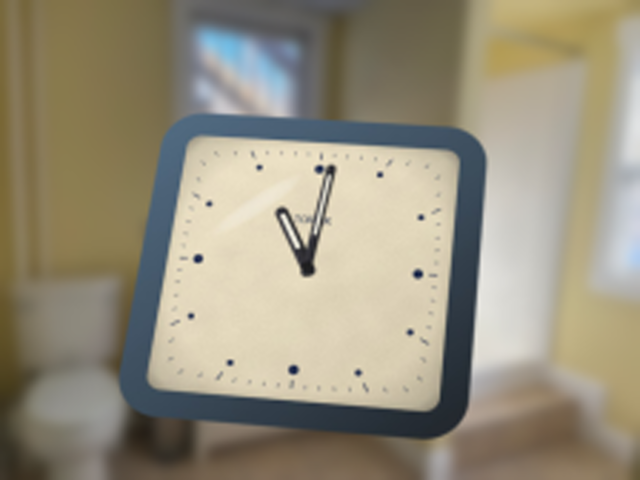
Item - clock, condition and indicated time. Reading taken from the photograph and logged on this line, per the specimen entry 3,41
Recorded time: 11,01
